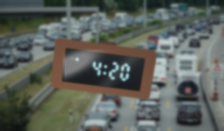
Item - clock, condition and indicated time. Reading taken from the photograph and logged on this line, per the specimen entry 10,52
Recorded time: 4,20
